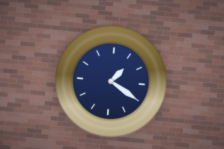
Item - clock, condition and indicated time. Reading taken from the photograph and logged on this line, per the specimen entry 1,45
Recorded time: 1,20
